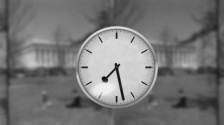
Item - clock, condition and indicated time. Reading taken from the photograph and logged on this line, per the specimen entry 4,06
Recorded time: 7,28
